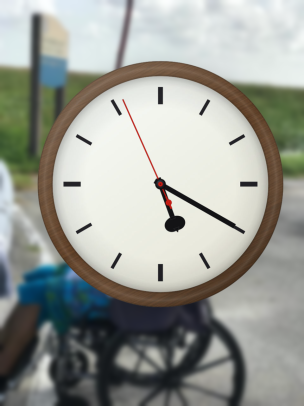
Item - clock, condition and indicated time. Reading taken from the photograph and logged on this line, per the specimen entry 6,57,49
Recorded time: 5,19,56
